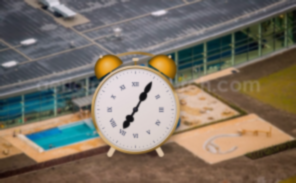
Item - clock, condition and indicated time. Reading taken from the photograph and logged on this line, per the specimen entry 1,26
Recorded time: 7,05
